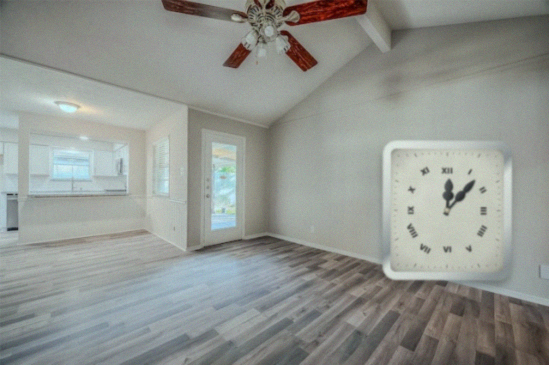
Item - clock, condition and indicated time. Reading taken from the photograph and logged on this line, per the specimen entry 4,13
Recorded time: 12,07
